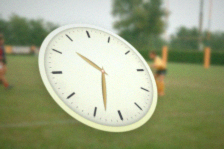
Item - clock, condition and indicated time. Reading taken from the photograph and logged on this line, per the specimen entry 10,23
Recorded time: 10,33
